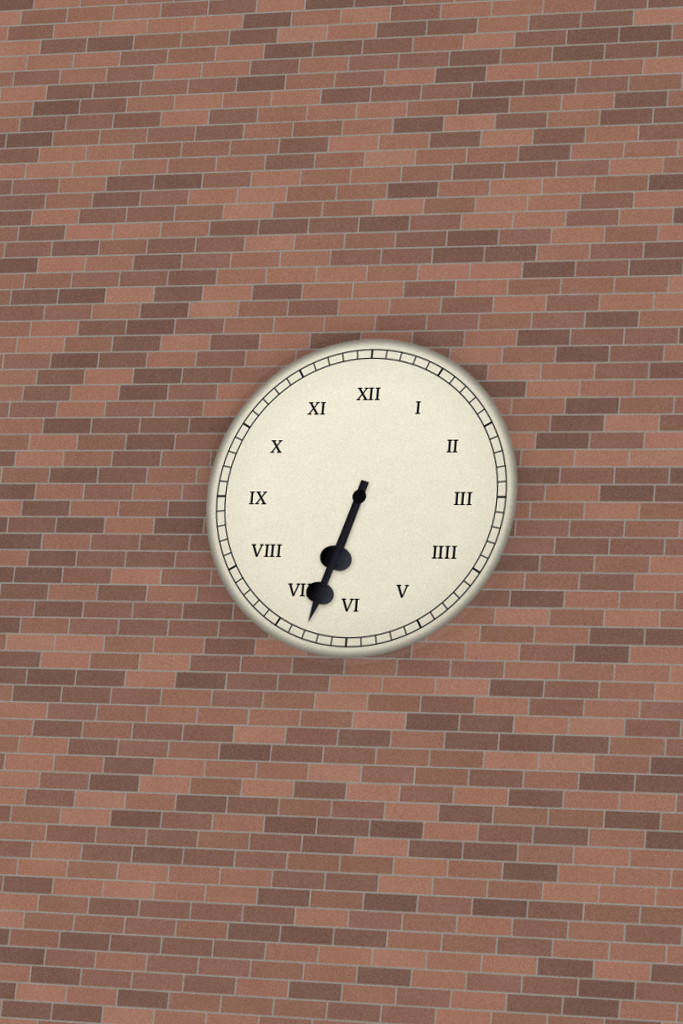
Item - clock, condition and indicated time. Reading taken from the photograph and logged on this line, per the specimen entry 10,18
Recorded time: 6,33
